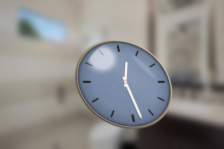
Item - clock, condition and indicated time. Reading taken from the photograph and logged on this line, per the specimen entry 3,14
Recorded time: 12,28
